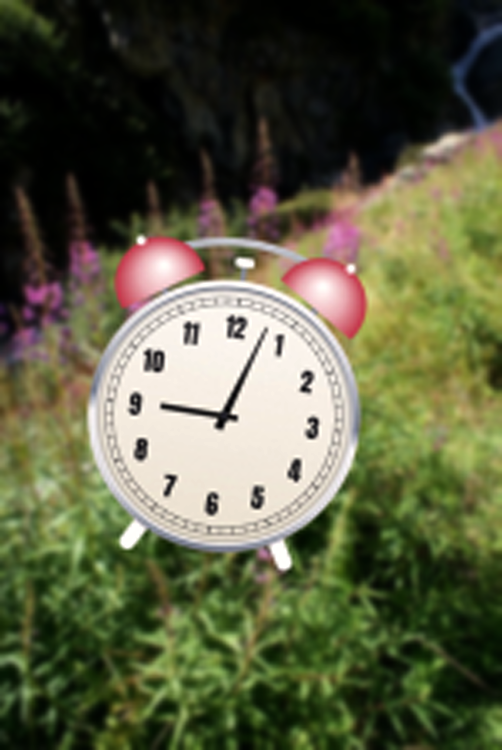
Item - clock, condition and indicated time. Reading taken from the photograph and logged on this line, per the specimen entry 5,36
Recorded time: 9,03
